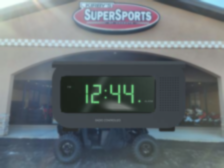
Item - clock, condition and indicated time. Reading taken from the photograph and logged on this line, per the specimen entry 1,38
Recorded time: 12,44
